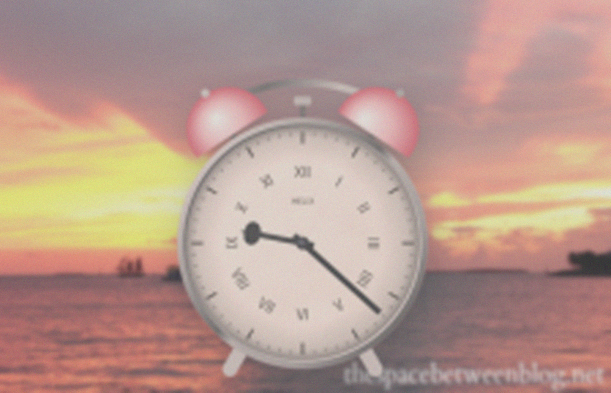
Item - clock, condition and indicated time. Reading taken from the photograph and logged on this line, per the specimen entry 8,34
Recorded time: 9,22
